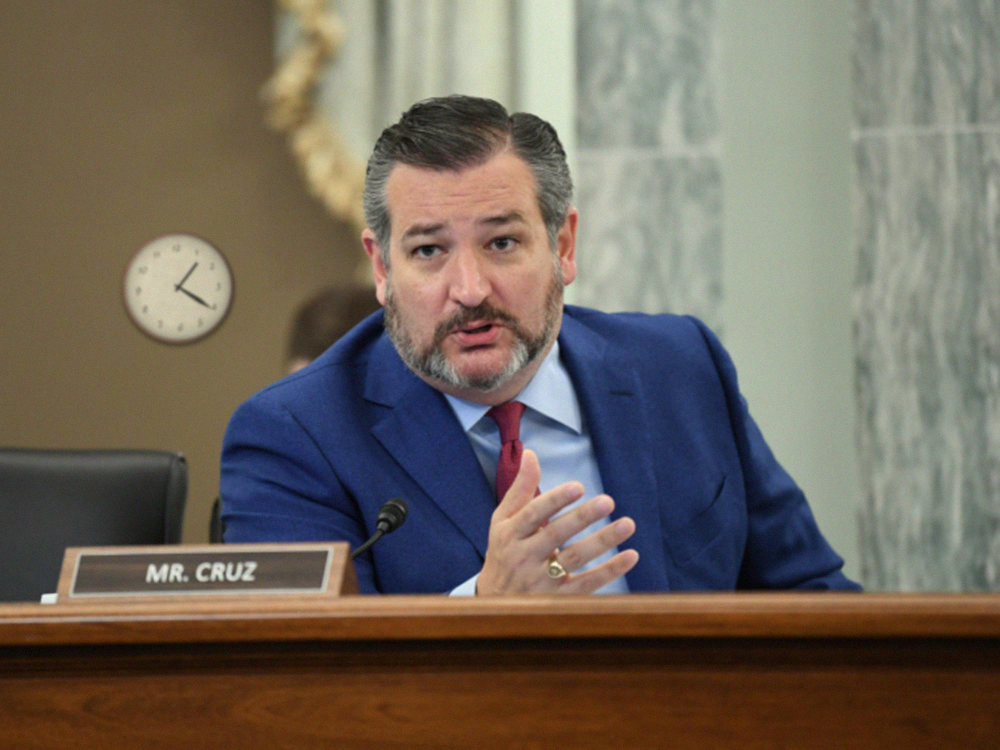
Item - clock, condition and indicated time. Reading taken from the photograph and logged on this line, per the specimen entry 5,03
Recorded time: 1,21
